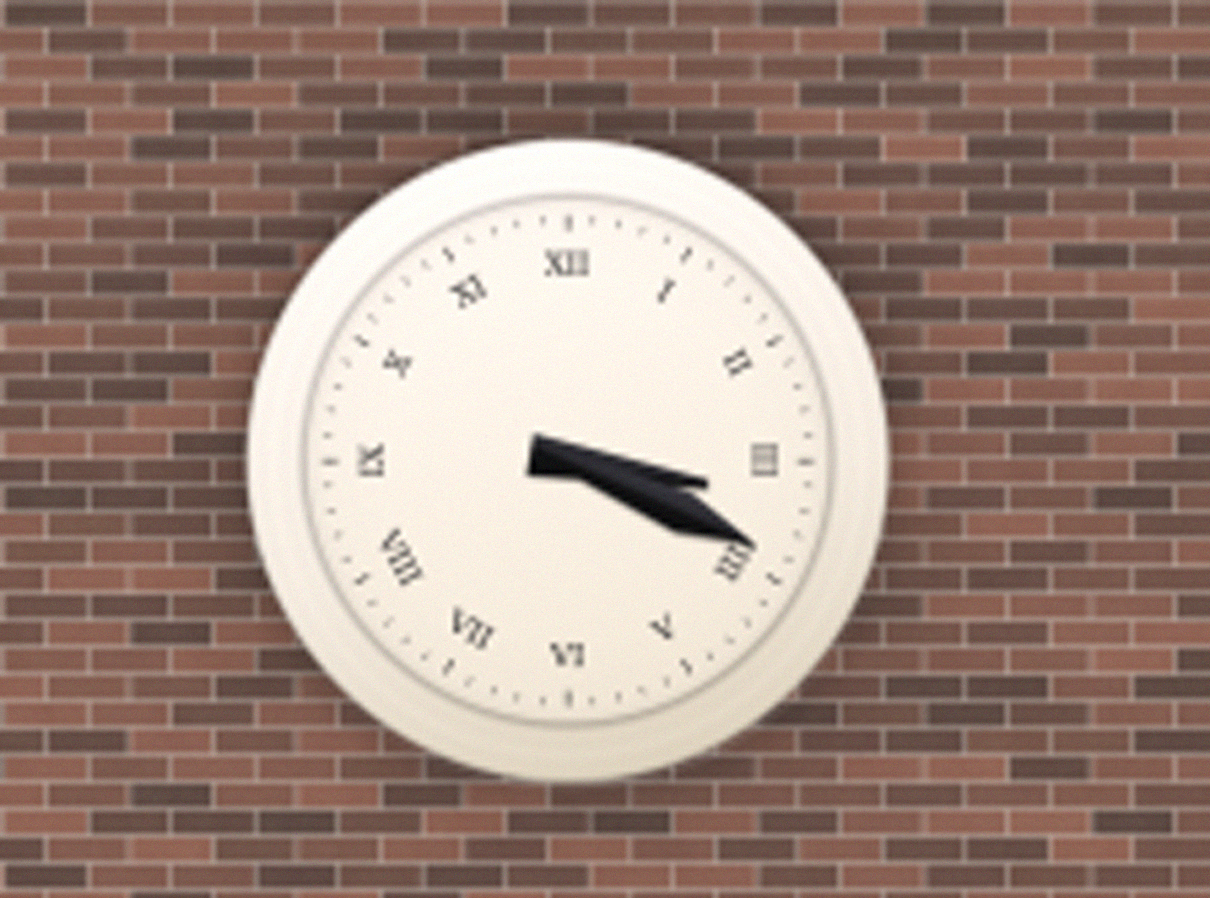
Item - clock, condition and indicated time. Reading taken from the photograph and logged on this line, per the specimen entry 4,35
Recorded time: 3,19
